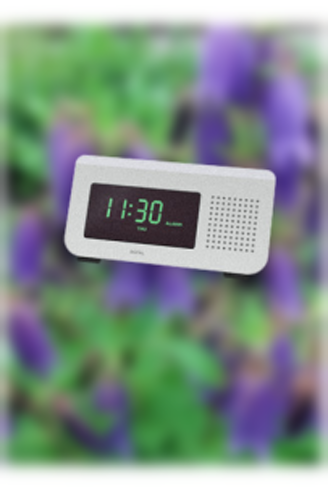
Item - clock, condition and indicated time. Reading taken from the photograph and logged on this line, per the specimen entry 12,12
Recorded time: 11,30
